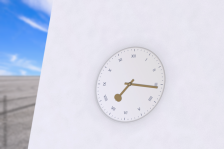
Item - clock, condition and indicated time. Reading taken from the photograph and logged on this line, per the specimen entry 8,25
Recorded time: 7,16
